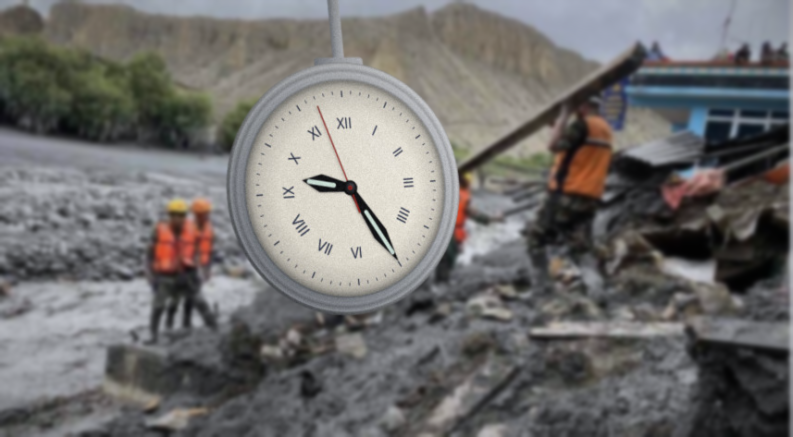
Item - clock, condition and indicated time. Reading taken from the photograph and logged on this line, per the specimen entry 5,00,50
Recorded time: 9,24,57
